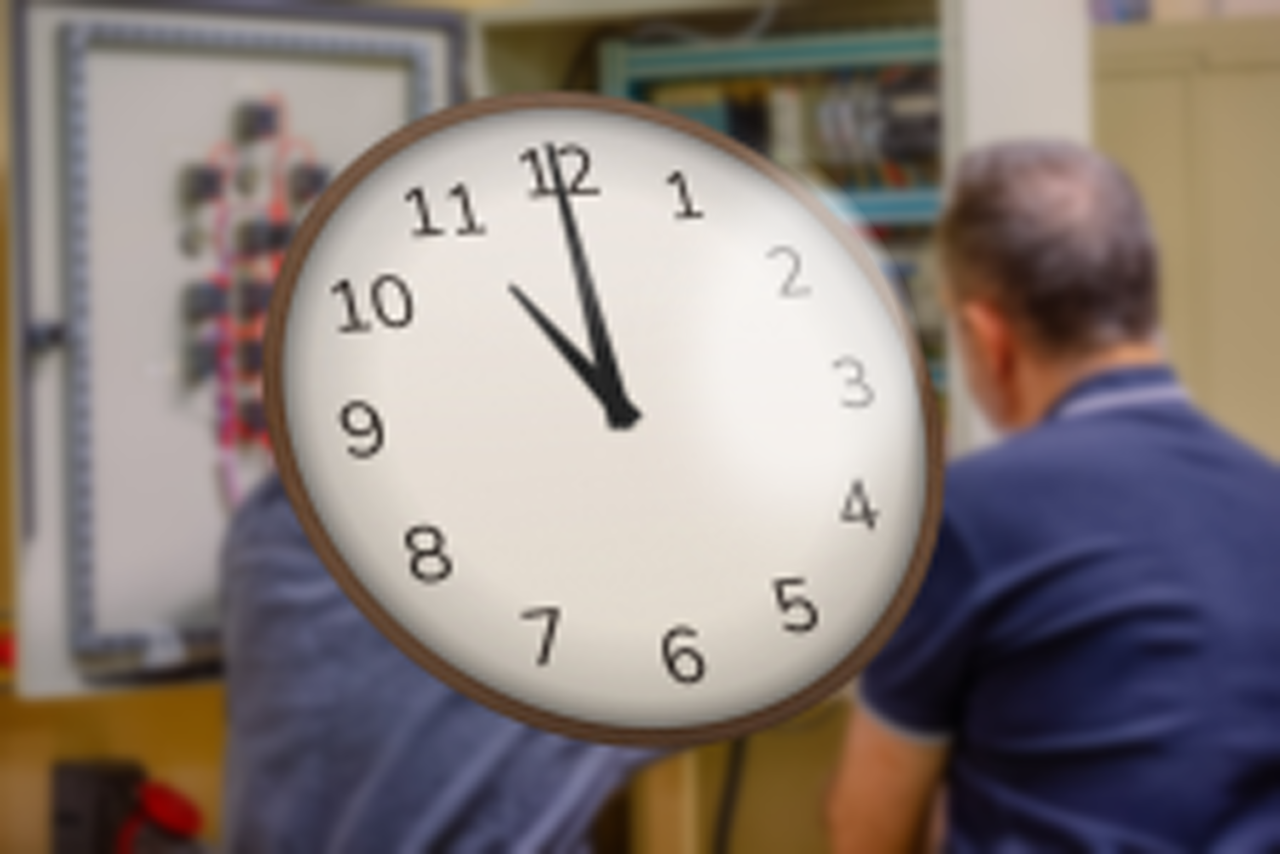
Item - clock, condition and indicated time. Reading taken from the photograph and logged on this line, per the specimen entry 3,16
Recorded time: 11,00
